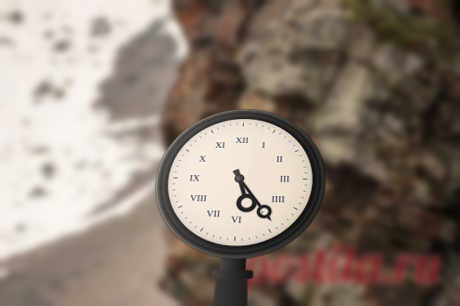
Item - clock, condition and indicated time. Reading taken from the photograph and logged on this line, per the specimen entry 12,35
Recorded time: 5,24
